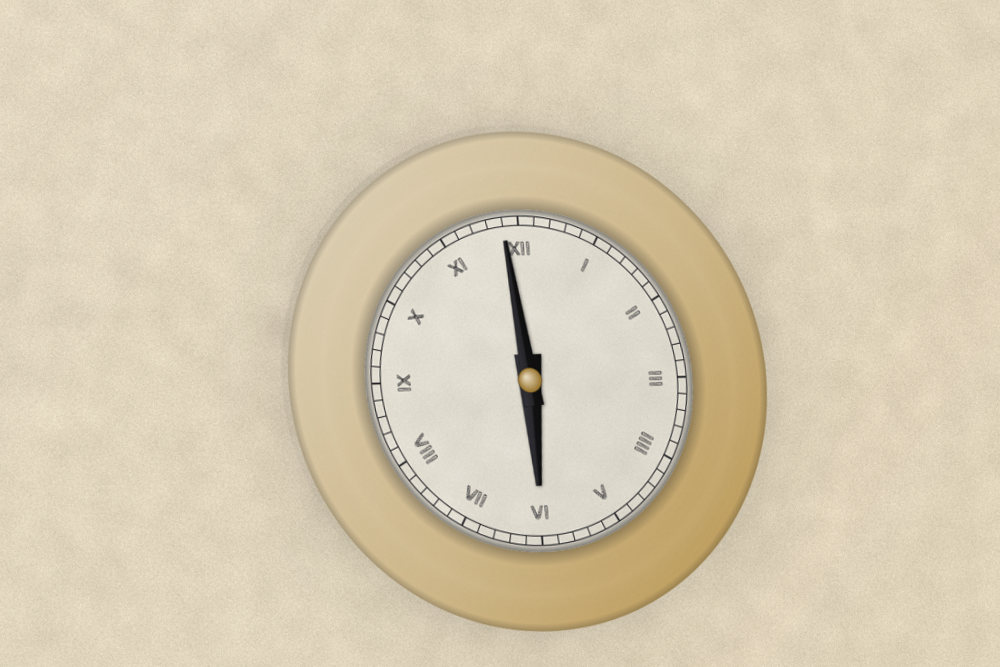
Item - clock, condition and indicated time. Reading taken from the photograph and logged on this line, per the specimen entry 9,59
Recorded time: 5,59
